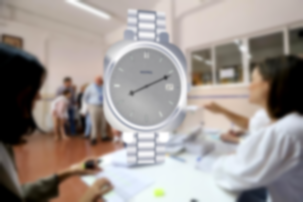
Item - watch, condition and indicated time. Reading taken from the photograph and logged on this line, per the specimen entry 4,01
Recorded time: 8,11
